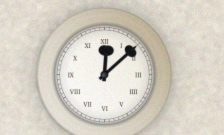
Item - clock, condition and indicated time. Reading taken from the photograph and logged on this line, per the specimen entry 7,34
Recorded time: 12,08
